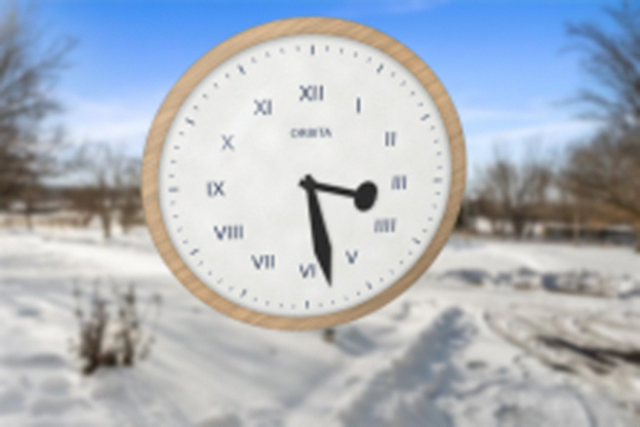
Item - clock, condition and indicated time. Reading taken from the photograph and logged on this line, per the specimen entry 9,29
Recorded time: 3,28
